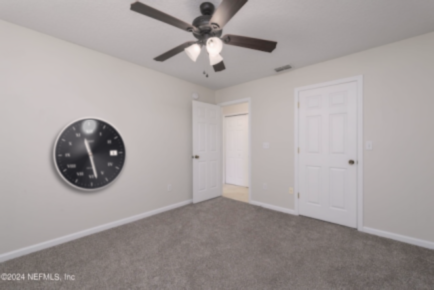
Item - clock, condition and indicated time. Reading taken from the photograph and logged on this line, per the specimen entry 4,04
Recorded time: 11,28
